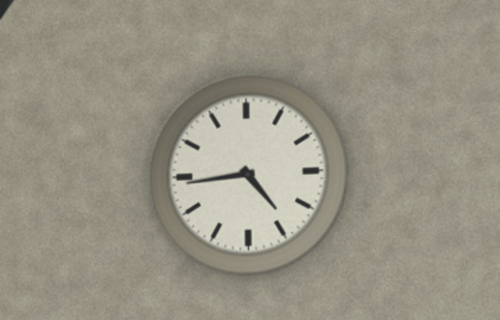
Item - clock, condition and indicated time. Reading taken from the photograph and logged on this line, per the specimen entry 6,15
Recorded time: 4,44
